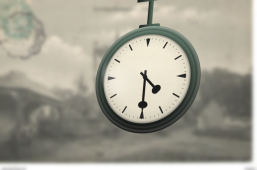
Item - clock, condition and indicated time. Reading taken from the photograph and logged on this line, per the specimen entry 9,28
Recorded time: 4,30
